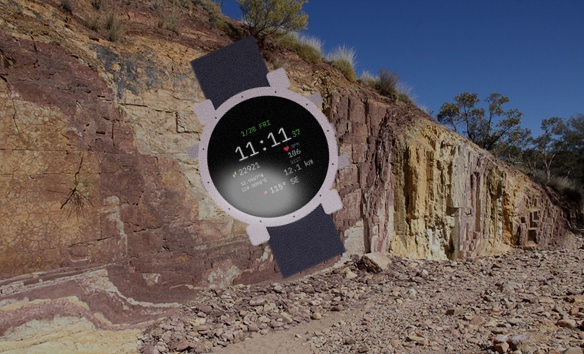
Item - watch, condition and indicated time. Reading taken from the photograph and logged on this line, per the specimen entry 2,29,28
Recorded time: 11,11,37
